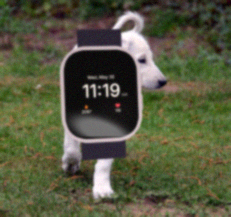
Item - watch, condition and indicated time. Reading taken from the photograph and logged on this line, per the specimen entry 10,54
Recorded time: 11,19
